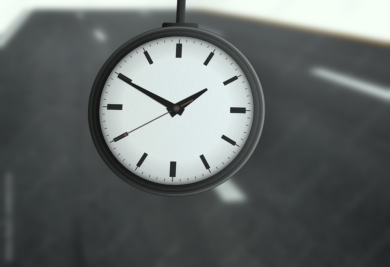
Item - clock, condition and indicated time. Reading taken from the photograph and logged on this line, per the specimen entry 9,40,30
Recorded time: 1,49,40
